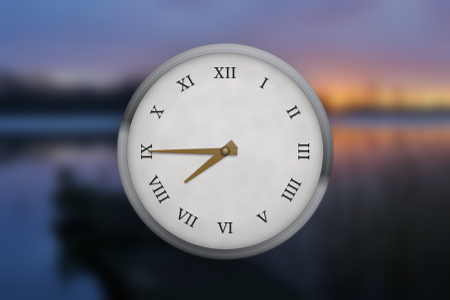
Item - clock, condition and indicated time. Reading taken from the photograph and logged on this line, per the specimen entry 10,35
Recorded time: 7,45
